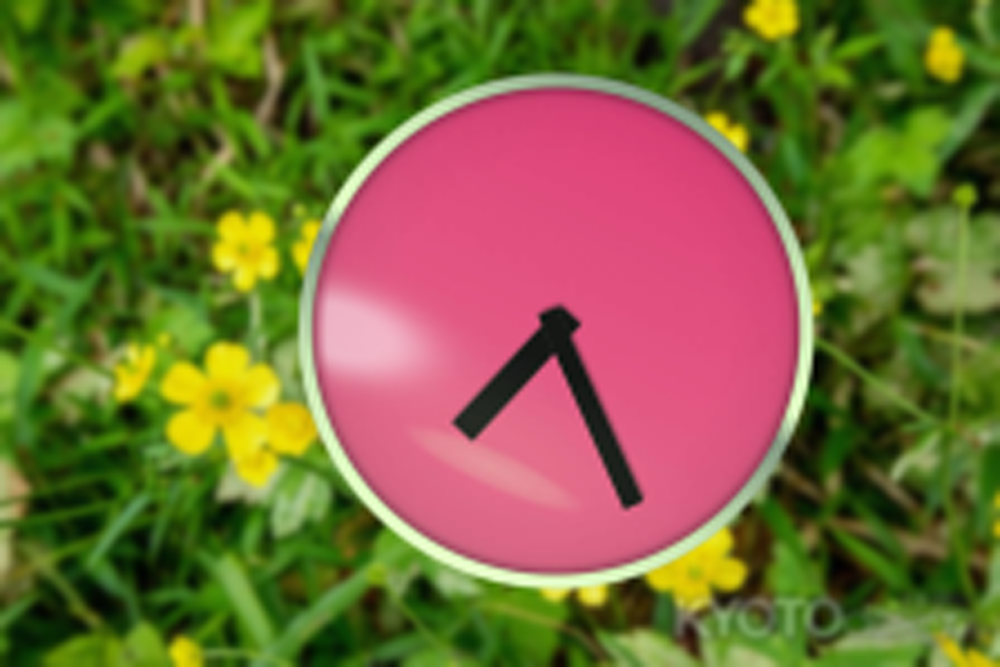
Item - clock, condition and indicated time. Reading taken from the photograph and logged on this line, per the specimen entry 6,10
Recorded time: 7,26
